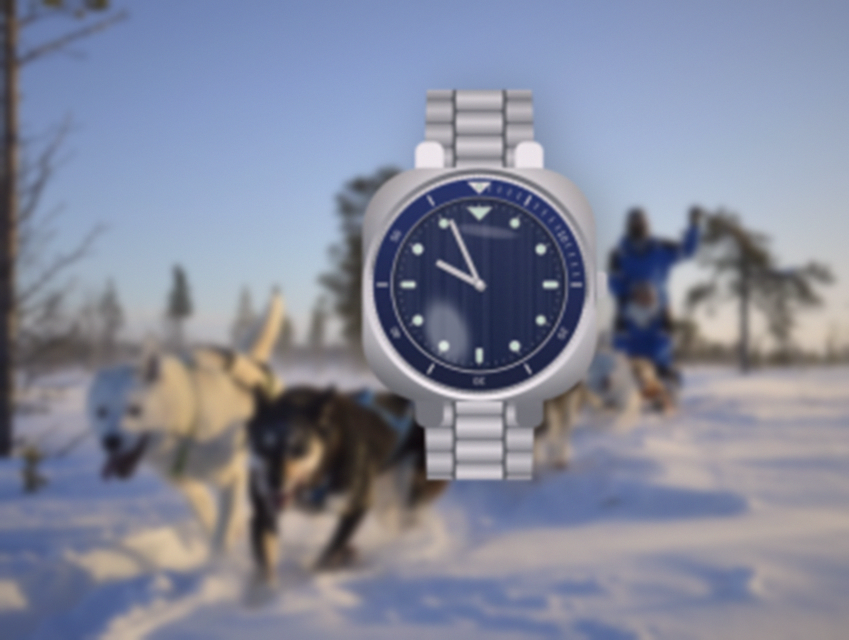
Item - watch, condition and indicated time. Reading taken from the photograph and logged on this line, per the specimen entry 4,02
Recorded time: 9,56
